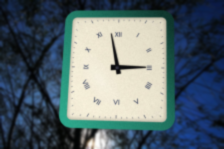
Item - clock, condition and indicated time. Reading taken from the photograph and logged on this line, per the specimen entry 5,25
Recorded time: 2,58
